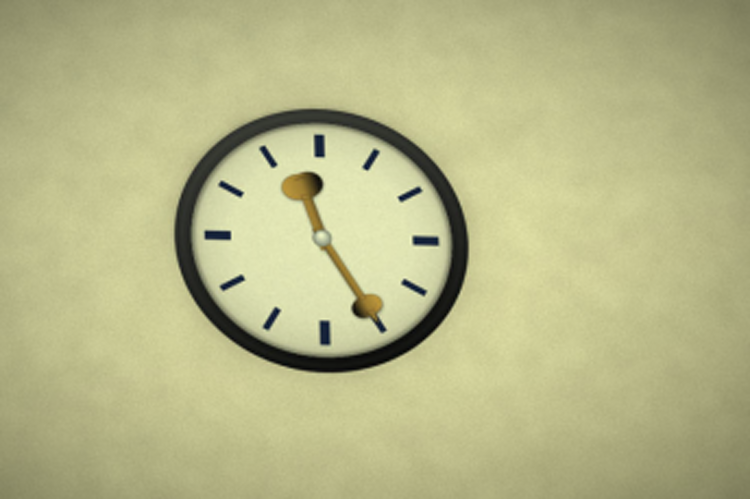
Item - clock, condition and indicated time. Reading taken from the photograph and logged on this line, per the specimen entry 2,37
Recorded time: 11,25
